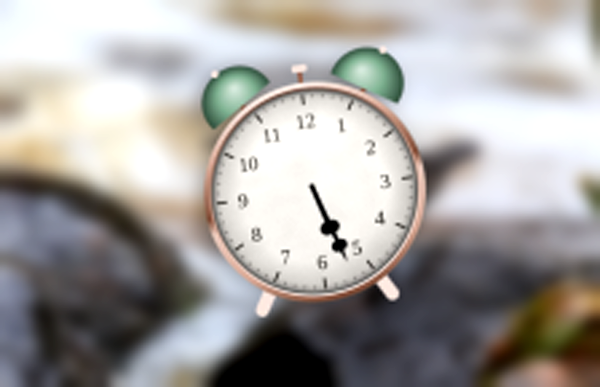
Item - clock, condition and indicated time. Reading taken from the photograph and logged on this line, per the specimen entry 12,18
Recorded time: 5,27
